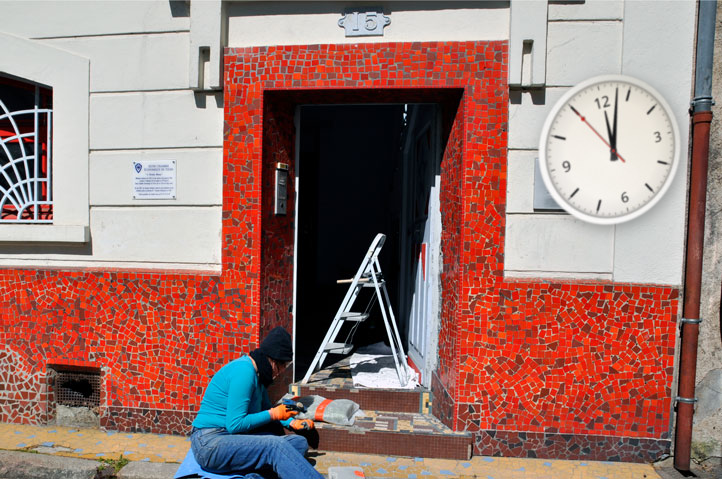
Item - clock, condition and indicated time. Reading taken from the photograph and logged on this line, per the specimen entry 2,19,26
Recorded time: 12,02,55
